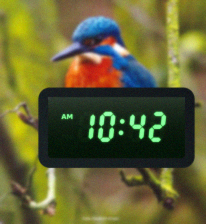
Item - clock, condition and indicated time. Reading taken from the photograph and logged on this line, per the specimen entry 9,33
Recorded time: 10,42
